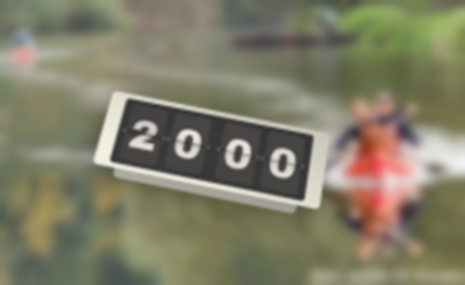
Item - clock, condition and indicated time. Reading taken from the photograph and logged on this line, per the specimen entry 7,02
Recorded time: 20,00
